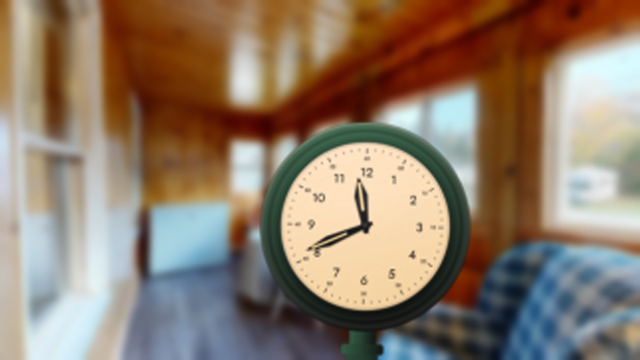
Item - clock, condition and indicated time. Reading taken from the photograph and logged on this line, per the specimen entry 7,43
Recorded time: 11,41
